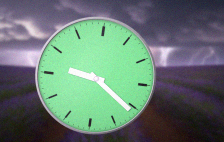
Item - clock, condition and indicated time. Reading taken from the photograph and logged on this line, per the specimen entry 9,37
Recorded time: 9,21
